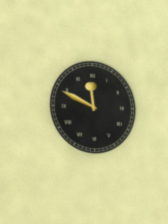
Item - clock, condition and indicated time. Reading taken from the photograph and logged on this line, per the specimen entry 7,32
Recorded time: 11,49
